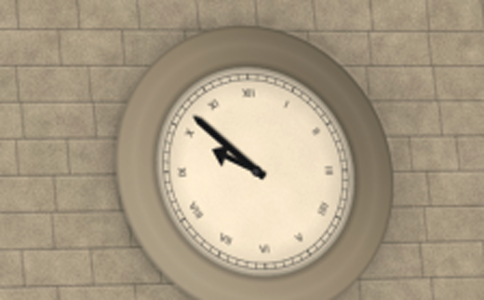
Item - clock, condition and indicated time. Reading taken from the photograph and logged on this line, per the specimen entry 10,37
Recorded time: 9,52
